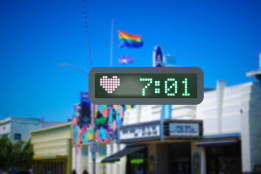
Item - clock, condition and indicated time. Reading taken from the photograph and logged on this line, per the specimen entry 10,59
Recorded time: 7,01
